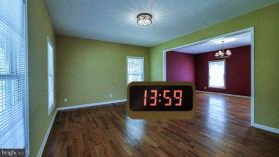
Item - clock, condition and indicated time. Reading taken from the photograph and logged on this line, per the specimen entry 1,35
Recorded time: 13,59
